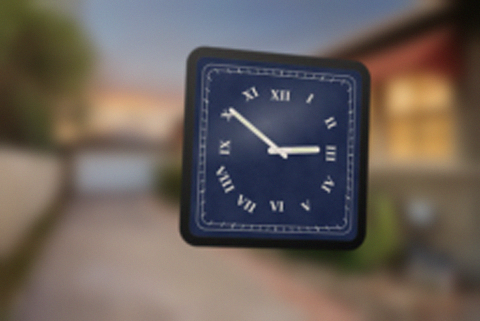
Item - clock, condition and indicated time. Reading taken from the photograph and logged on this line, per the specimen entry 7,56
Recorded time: 2,51
